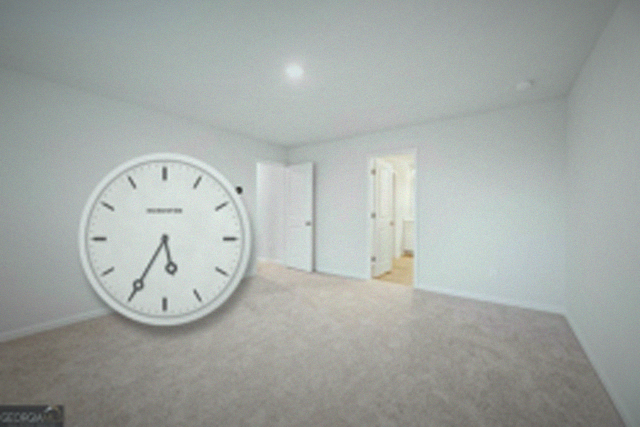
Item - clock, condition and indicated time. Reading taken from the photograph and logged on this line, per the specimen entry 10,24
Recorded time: 5,35
